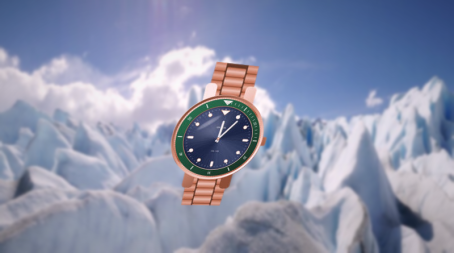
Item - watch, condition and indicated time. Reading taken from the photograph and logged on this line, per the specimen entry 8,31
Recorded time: 12,06
